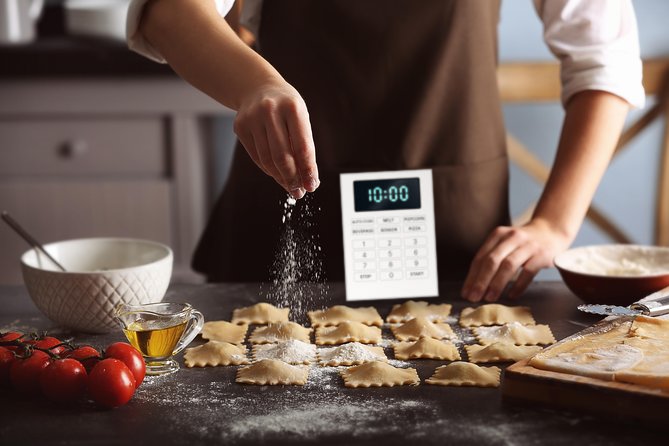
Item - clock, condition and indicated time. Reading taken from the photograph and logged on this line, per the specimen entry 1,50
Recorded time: 10,00
